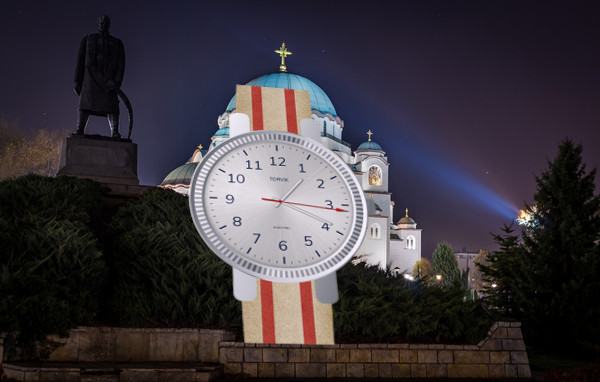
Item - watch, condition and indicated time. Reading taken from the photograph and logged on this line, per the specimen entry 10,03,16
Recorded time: 1,19,16
